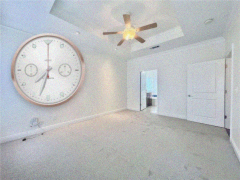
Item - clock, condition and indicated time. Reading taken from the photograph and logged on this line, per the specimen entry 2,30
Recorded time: 7,33
